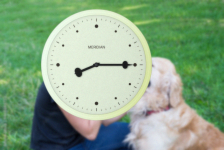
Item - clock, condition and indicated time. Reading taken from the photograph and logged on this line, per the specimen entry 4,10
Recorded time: 8,15
